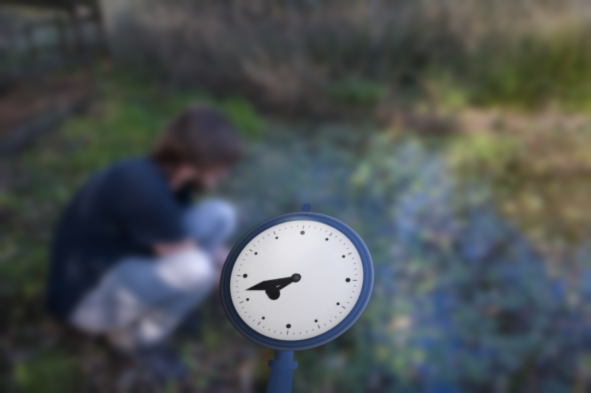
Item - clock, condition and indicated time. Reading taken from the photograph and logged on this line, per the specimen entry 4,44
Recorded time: 7,42
